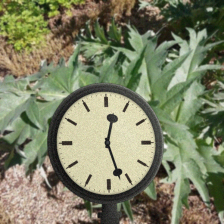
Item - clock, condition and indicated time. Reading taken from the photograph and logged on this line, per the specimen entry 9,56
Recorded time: 12,27
